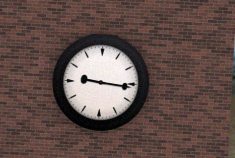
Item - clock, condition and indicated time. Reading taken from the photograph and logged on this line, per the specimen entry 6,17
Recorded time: 9,16
